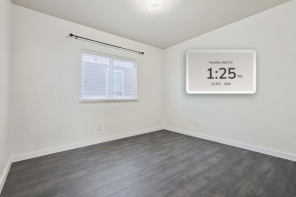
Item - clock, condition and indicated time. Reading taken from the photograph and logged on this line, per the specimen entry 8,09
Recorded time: 1,25
